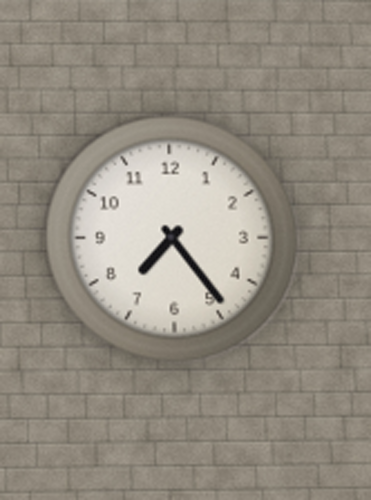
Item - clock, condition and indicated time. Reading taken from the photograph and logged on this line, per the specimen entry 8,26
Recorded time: 7,24
